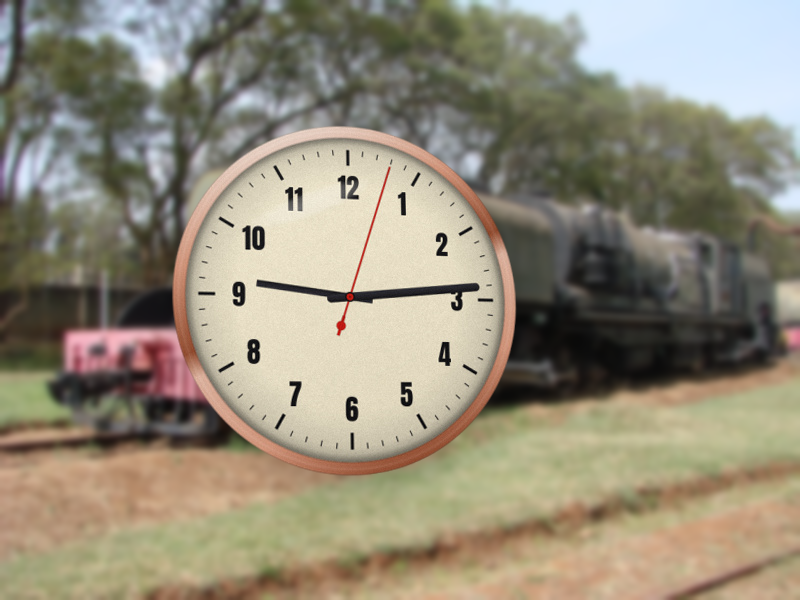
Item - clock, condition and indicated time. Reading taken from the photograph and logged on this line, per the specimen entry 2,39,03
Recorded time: 9,14,03
